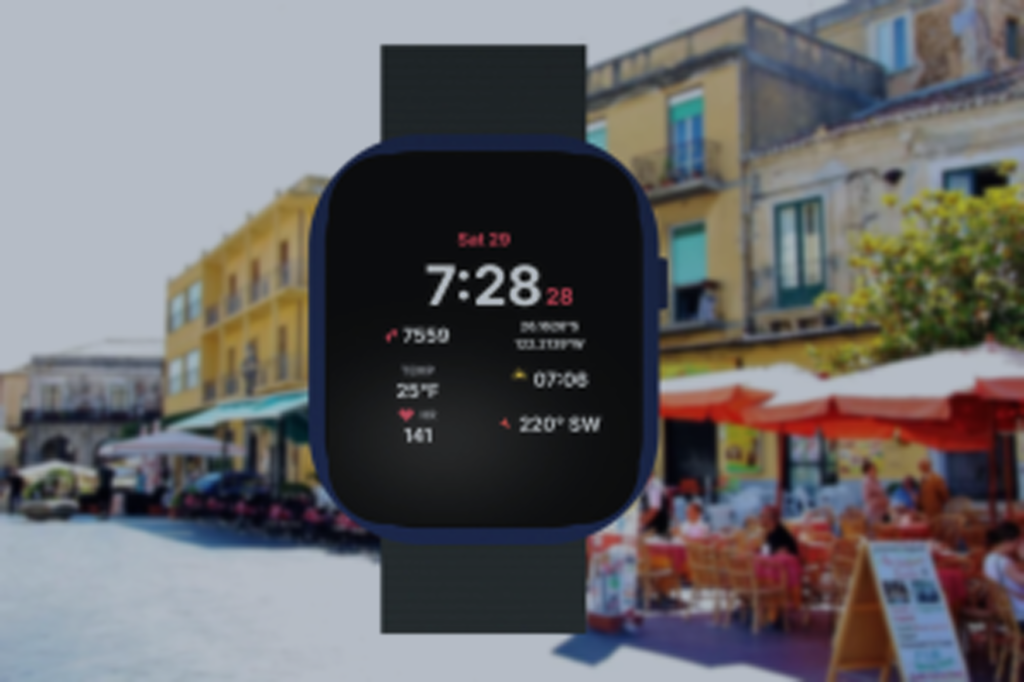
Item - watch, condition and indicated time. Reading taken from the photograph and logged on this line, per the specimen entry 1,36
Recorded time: 7,28
